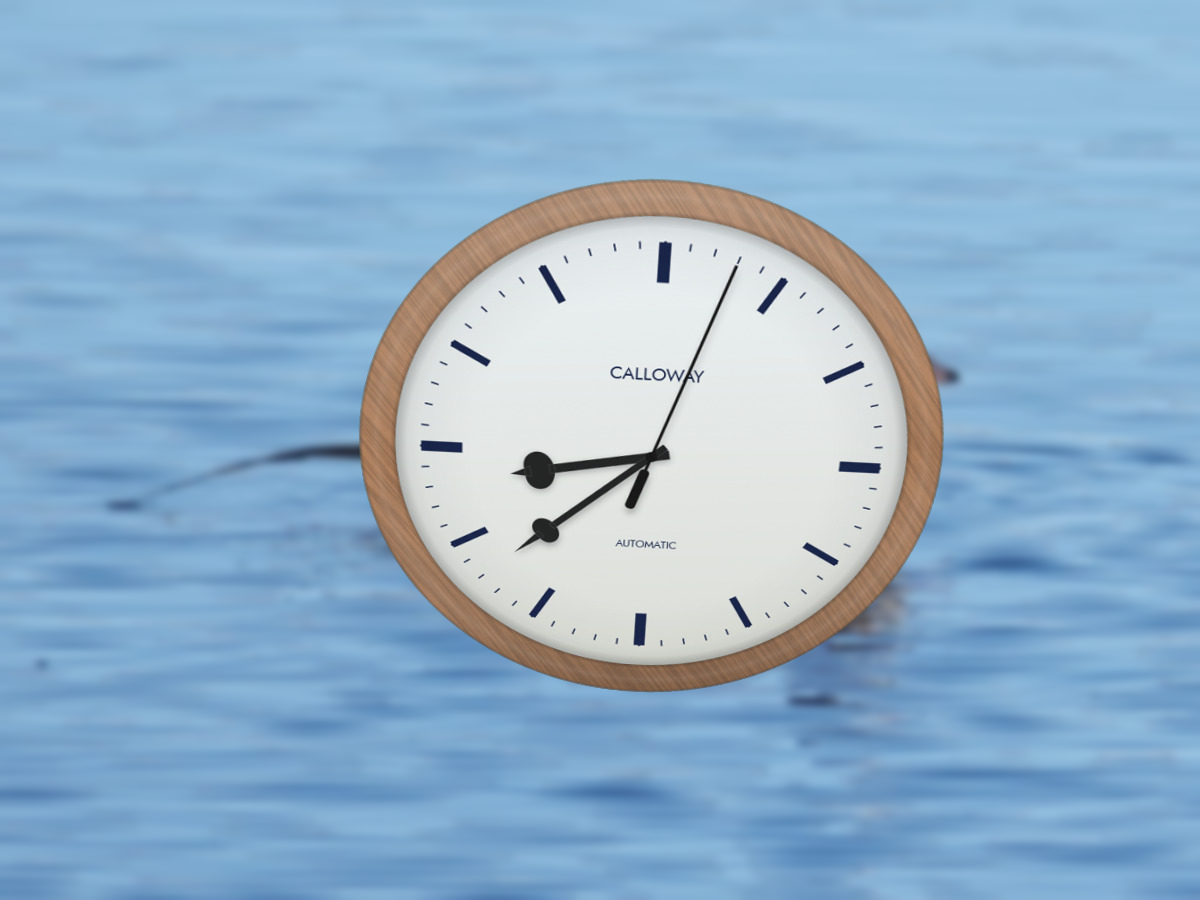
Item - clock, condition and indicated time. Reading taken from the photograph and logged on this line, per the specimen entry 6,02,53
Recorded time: 8,38,03
